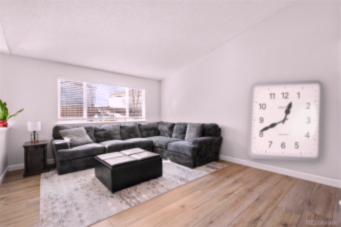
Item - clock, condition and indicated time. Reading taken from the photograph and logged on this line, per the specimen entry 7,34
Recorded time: 12,41
